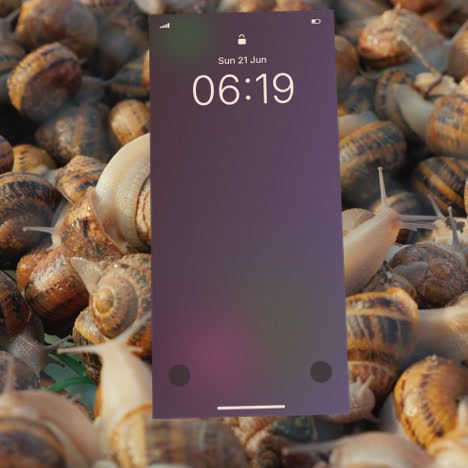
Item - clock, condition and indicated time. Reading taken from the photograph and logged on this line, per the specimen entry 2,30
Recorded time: 6,19
